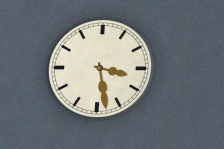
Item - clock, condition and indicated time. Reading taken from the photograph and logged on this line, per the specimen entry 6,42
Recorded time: 3,28
